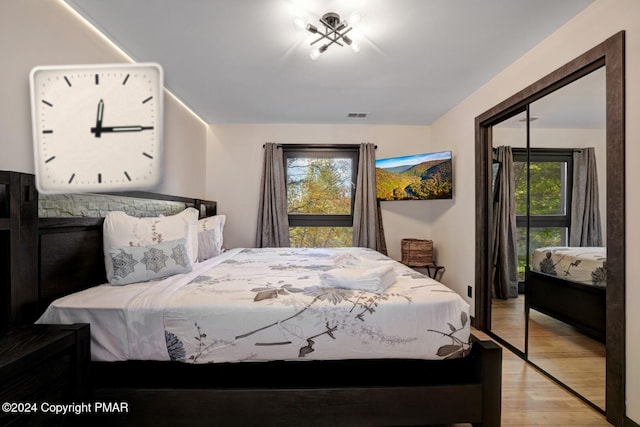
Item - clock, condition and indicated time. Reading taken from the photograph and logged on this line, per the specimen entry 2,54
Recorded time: 12,15
